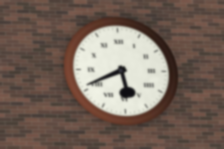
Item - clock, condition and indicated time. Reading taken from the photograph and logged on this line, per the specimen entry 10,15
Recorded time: 5,41
